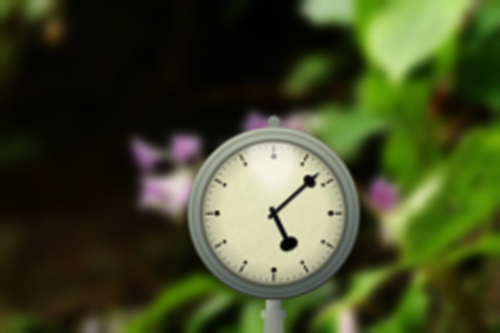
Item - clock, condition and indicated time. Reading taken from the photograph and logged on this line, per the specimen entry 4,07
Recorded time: 5,08
